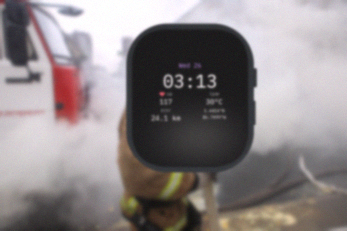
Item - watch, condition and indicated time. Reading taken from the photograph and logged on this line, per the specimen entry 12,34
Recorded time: 3,13
